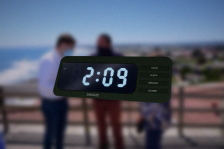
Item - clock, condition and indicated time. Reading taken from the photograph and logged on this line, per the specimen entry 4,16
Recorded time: 2,09
